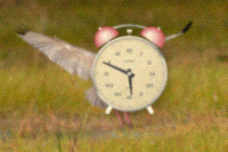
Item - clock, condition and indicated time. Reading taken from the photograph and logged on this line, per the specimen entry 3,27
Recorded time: 5,49
